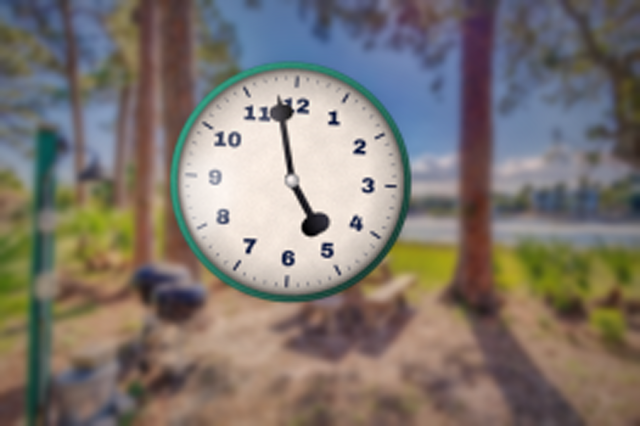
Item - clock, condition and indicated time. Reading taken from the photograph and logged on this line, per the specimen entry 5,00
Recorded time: 4,58
